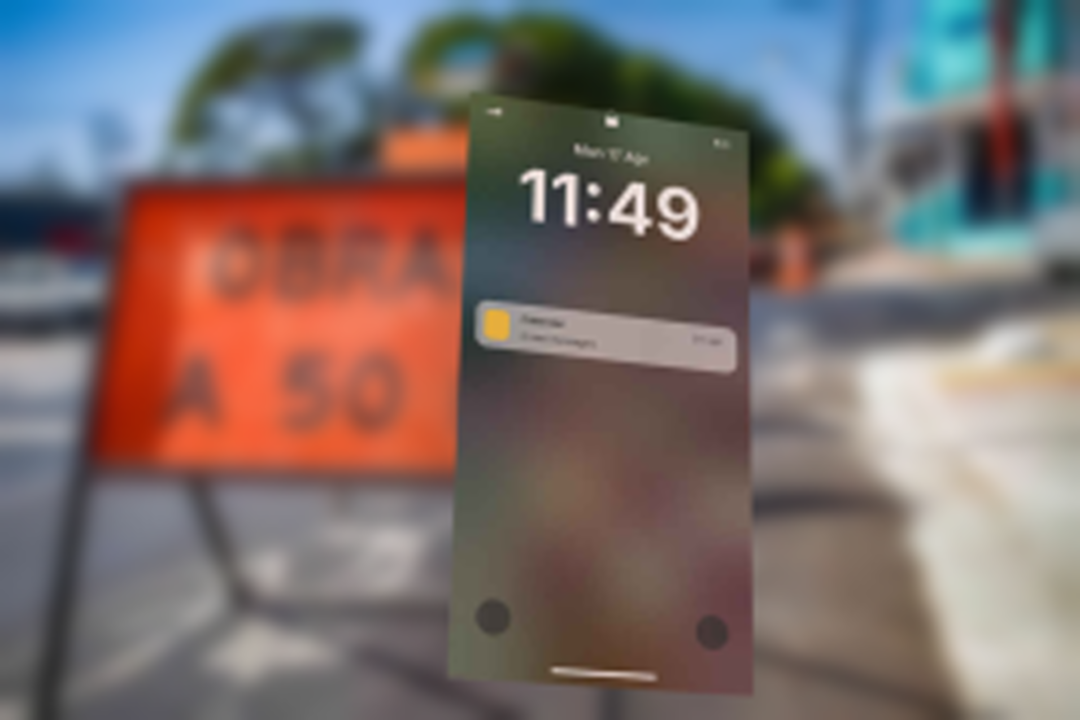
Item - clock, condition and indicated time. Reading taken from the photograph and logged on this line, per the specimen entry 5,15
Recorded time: 11,49
